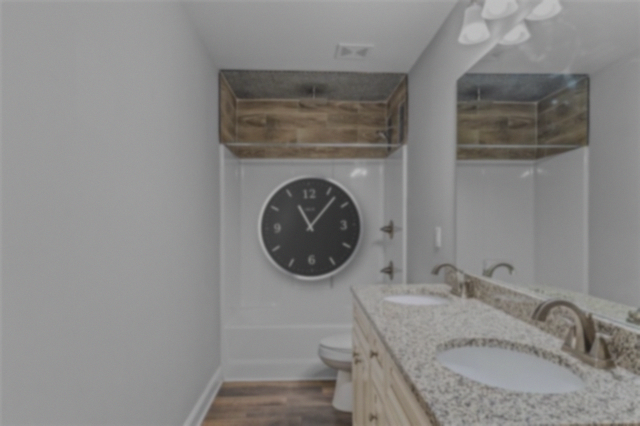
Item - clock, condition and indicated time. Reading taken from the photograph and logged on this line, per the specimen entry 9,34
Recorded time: 11,07
